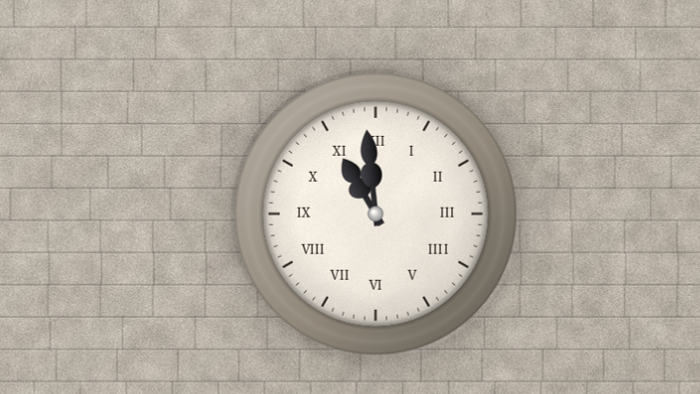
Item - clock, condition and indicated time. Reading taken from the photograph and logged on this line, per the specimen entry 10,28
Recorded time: 10,59
